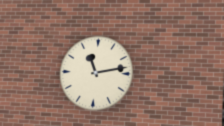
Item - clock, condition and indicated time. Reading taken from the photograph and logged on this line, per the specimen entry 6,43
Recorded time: 11,13
